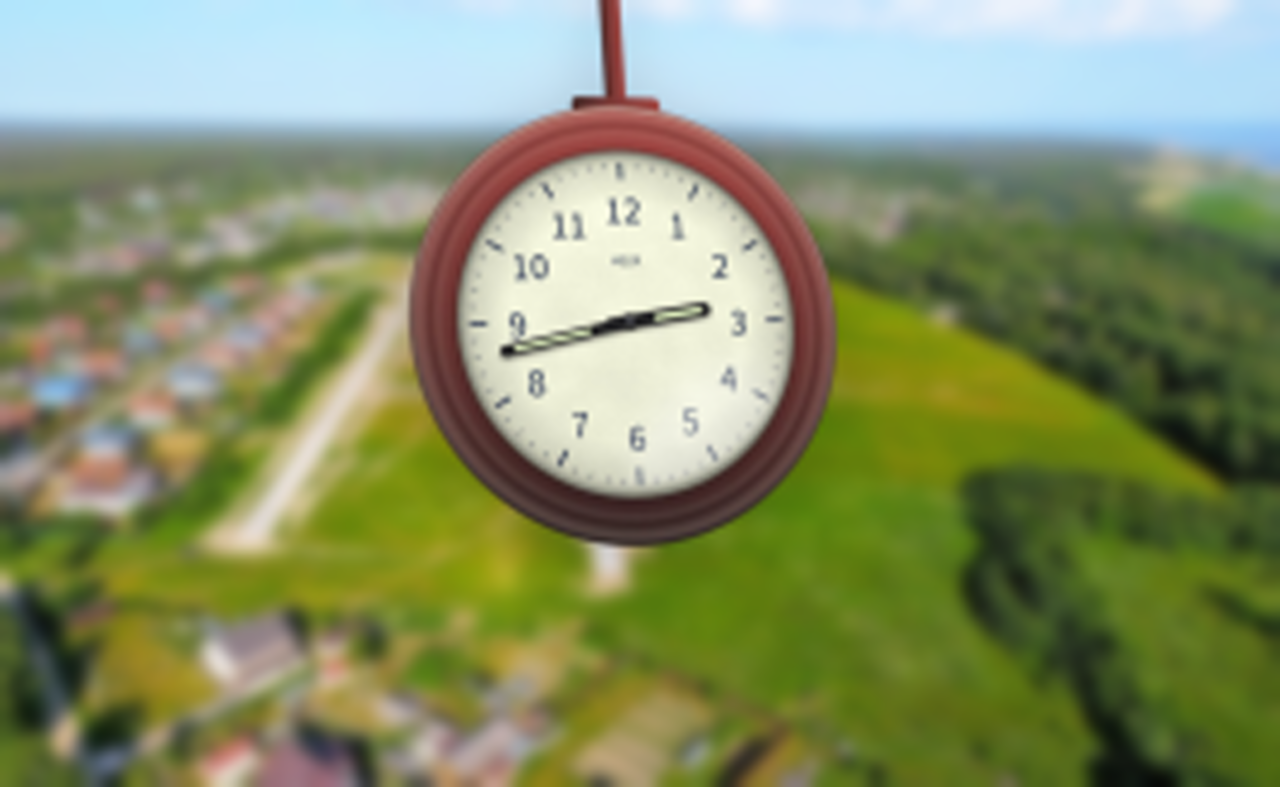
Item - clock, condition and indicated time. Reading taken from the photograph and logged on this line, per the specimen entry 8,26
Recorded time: 2,43
